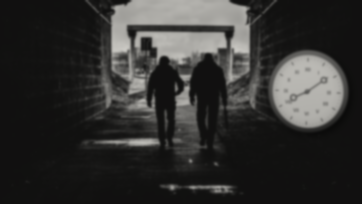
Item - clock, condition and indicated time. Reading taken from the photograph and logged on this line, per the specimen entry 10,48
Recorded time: 8,09
